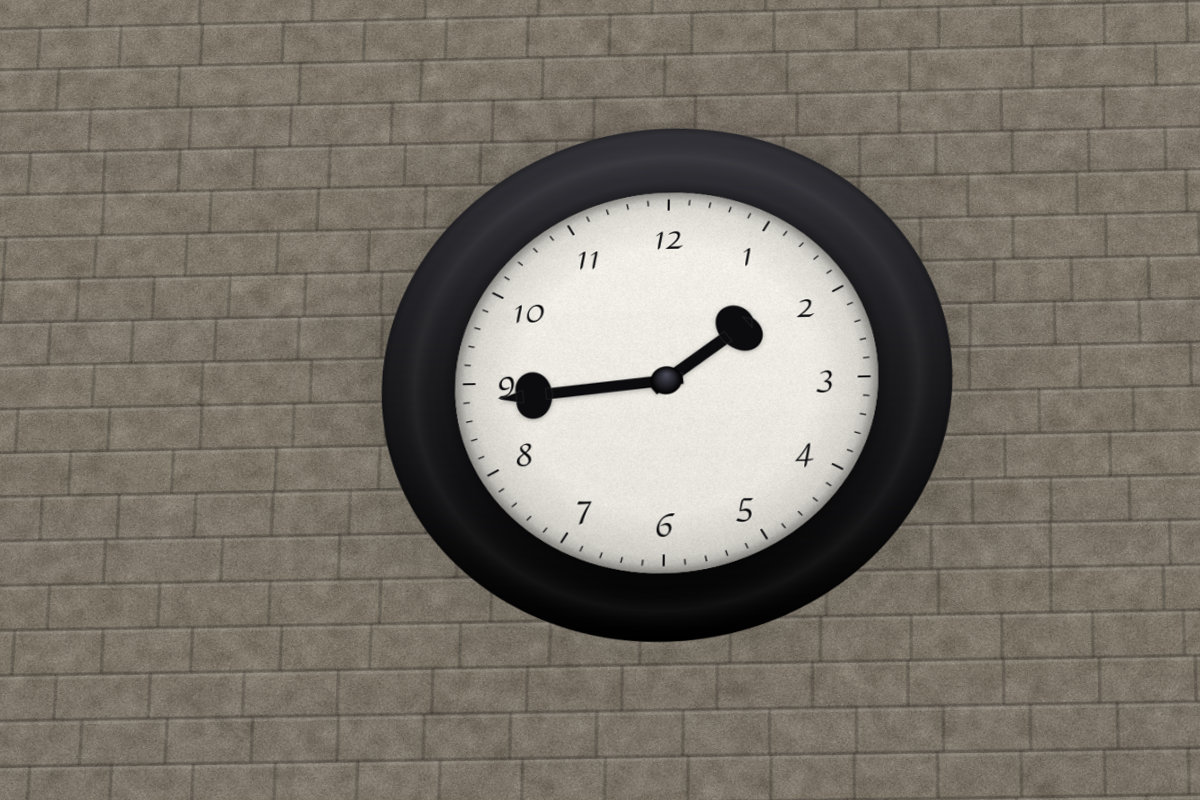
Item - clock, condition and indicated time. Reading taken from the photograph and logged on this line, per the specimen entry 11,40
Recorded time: 1,44
